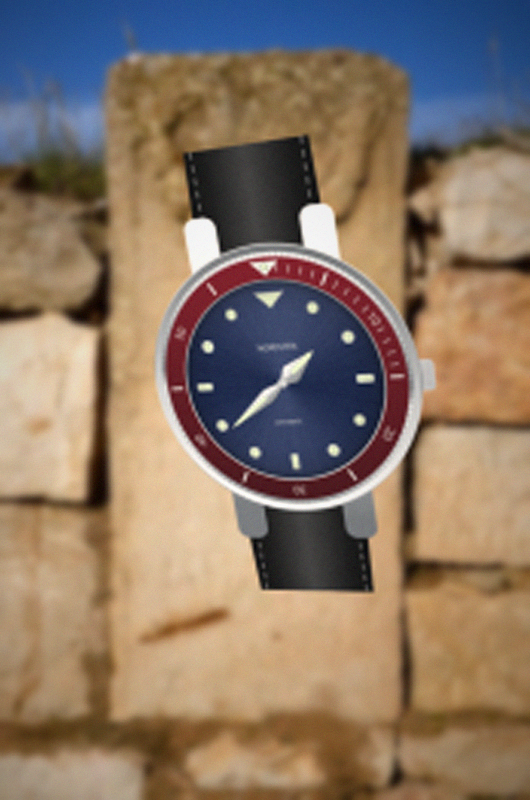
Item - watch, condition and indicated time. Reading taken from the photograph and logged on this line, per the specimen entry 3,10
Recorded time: 1,39
